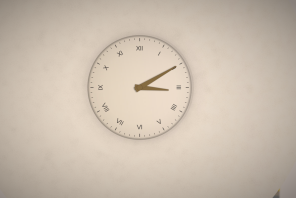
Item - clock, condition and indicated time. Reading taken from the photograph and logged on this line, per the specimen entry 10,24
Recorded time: 3,10
